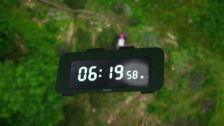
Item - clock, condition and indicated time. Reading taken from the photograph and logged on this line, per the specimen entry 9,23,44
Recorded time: 6,19,58
